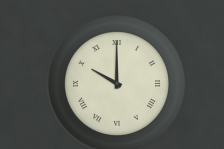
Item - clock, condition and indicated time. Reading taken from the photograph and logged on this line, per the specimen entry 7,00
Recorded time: 10,00
